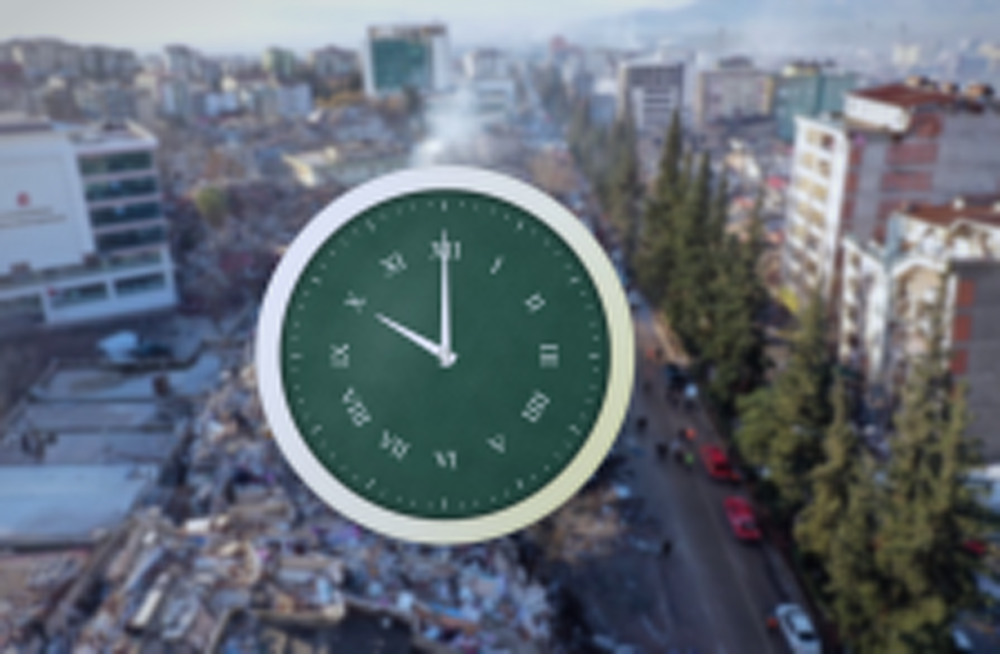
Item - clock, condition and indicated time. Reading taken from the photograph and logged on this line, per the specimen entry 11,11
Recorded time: 10,00
